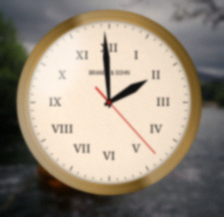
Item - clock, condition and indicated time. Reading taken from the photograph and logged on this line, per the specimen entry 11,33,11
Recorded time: 1,59,23
